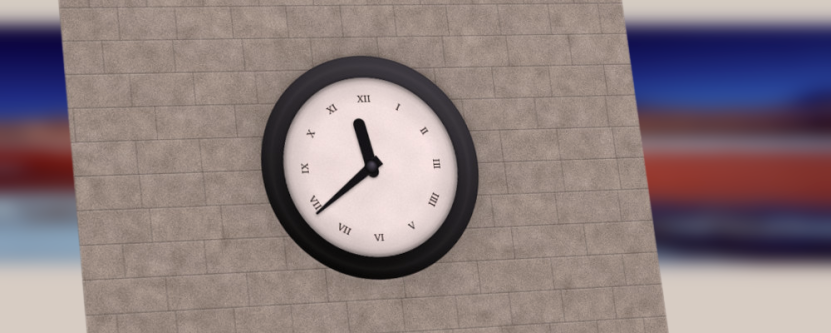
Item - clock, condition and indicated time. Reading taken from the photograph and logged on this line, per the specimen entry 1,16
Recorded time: 11,39
